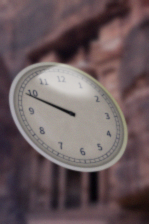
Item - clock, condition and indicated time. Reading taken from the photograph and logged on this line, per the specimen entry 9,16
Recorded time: 9,49
